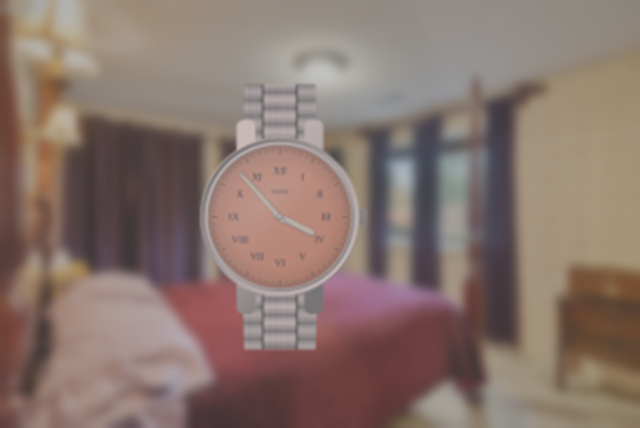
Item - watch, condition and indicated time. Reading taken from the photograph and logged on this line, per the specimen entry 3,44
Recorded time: 3,53
